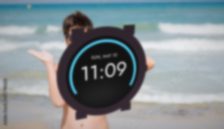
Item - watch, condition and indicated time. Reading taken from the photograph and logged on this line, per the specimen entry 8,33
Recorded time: 11,09
